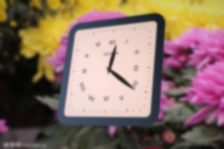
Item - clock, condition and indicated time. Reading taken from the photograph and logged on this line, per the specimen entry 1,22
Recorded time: 12,21
